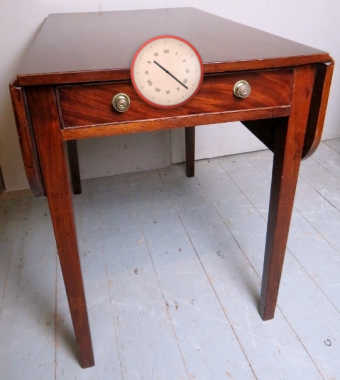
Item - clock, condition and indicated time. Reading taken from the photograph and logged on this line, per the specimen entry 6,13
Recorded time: 10,22
